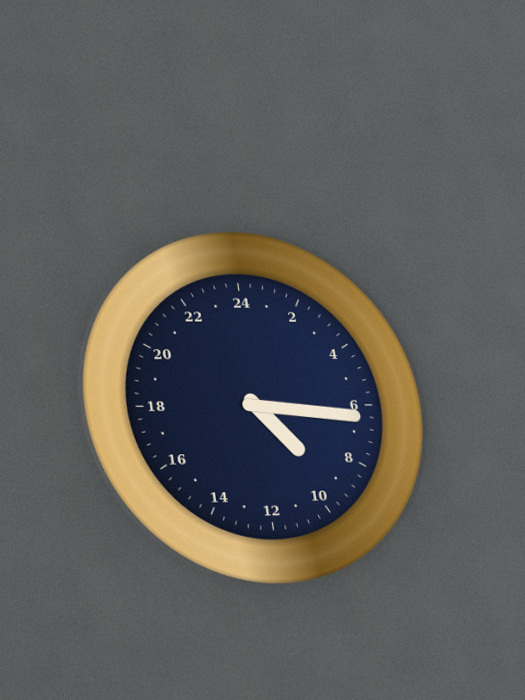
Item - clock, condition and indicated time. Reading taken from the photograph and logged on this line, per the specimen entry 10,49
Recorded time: 9,16
